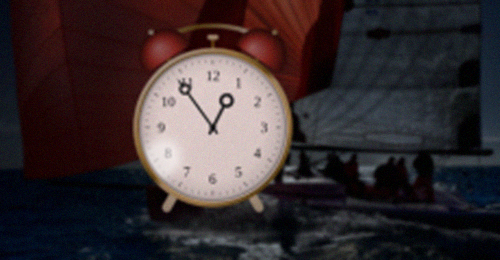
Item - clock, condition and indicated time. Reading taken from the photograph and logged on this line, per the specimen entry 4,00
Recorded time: 12,54
